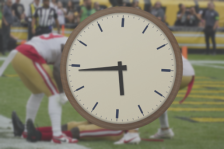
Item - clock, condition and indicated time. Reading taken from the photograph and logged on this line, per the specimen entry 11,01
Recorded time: 5,44
